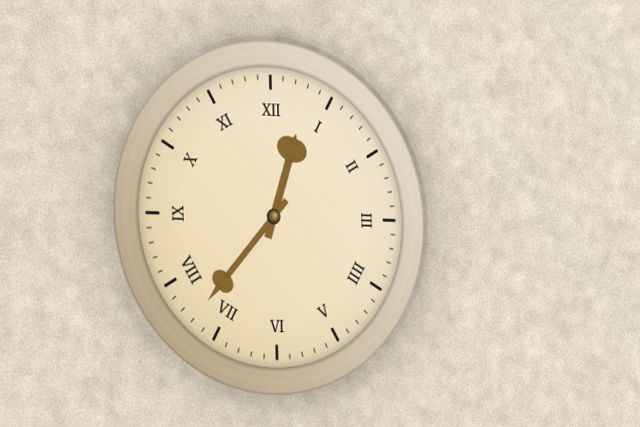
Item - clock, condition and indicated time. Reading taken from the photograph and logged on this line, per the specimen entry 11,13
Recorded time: 12,37
